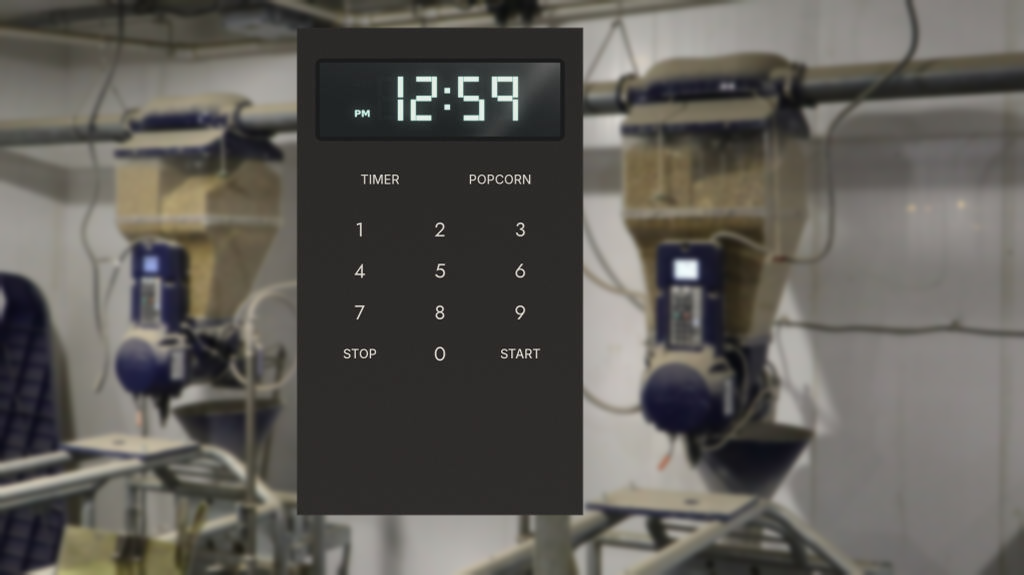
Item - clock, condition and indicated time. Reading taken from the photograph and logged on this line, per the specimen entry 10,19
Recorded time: 12,59
